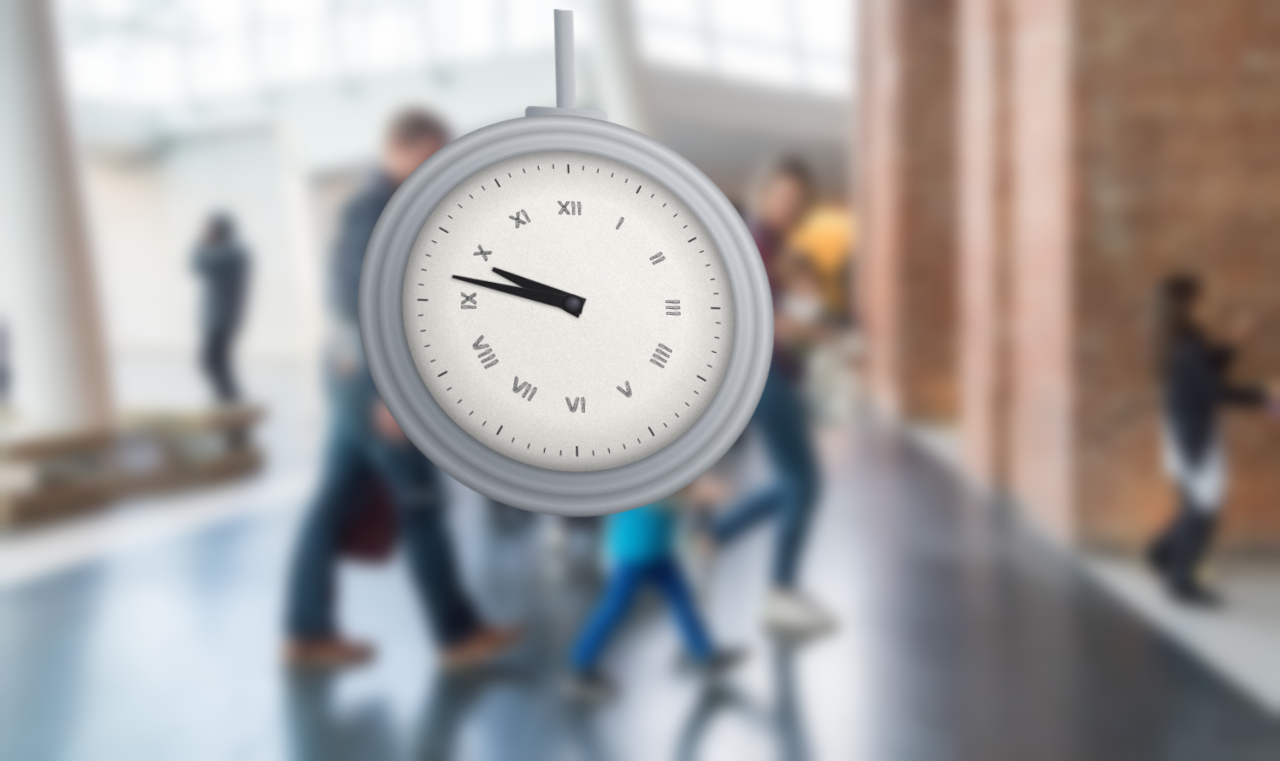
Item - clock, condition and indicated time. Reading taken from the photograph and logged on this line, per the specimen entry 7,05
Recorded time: 9,47
